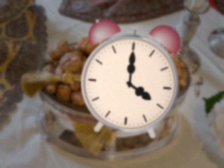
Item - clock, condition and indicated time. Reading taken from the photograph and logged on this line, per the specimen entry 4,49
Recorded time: 4,00
